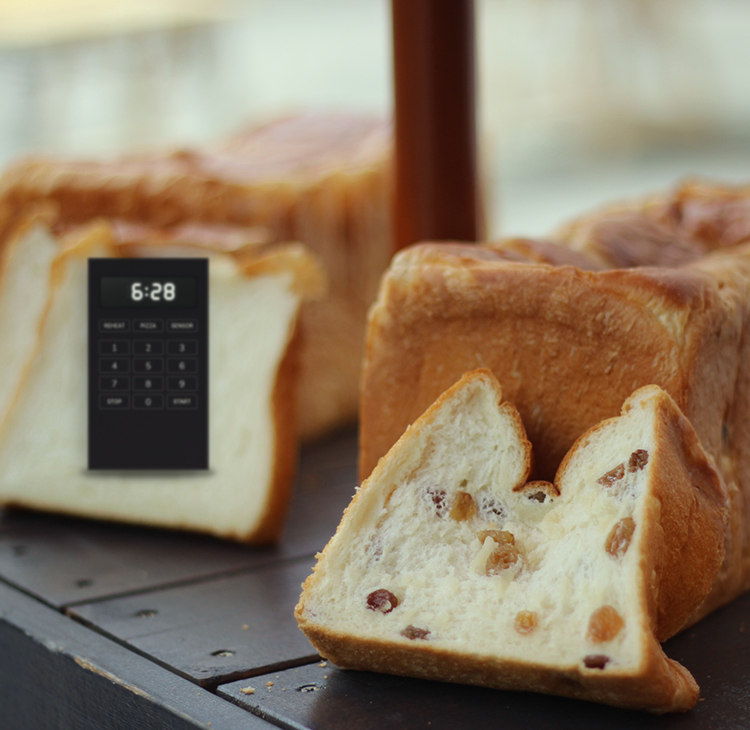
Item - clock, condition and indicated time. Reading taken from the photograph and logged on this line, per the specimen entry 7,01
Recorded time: 6,28
